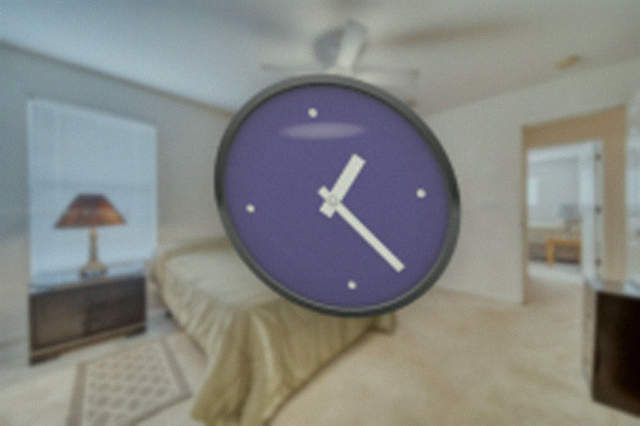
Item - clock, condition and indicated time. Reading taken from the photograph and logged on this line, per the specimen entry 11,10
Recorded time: 1,24
